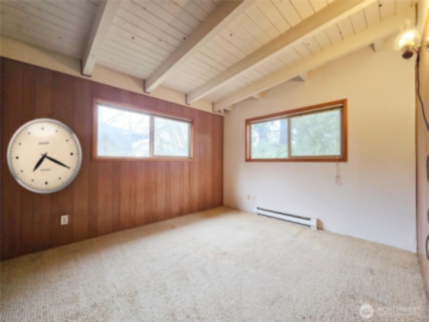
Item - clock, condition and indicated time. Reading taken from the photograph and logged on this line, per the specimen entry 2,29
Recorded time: 7,20
